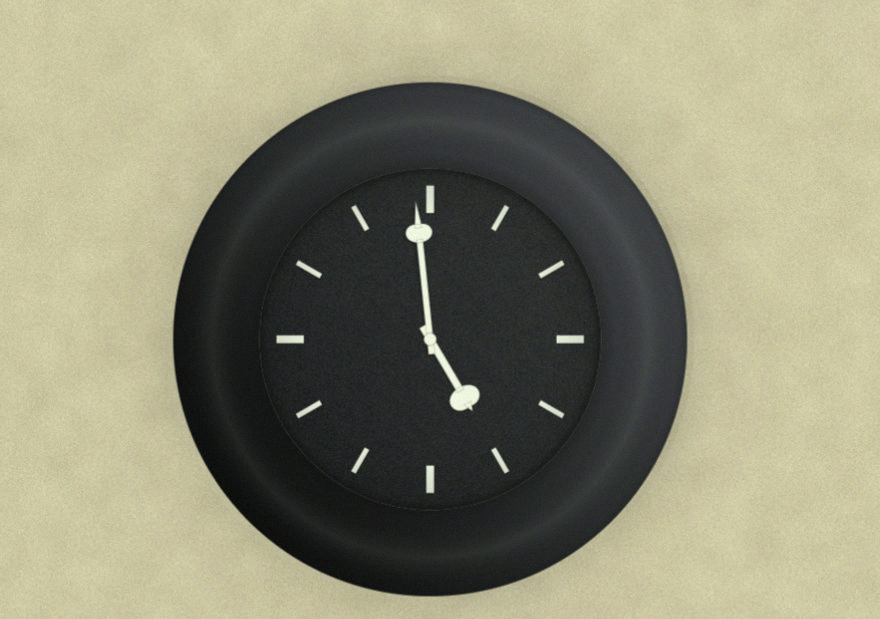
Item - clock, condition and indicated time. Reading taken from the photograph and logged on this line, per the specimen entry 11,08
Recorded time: 4,59
